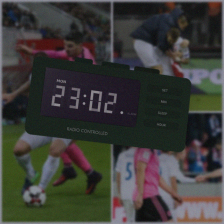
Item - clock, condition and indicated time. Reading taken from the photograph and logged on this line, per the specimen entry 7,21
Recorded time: 23,02
